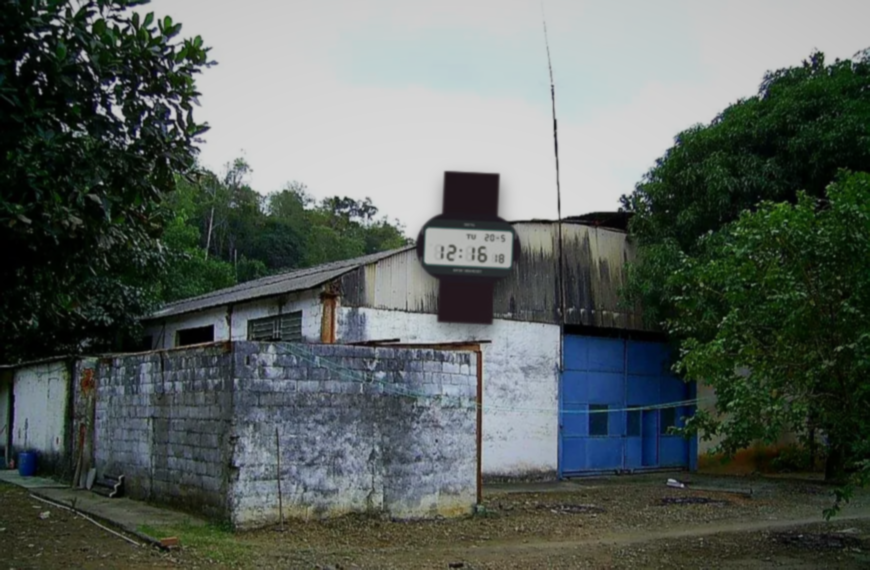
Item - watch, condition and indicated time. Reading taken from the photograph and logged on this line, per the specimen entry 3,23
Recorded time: 12,16
